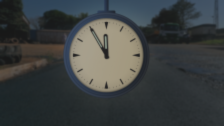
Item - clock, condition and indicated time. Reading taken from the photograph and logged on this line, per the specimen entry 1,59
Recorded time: 11,55
